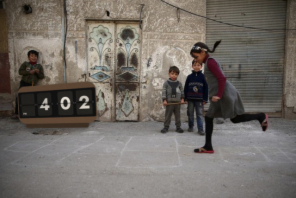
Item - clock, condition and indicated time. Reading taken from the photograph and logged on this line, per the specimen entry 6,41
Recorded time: 4,02
